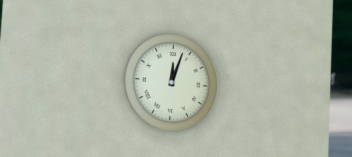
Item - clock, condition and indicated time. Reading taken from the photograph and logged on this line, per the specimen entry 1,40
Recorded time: 12,03
